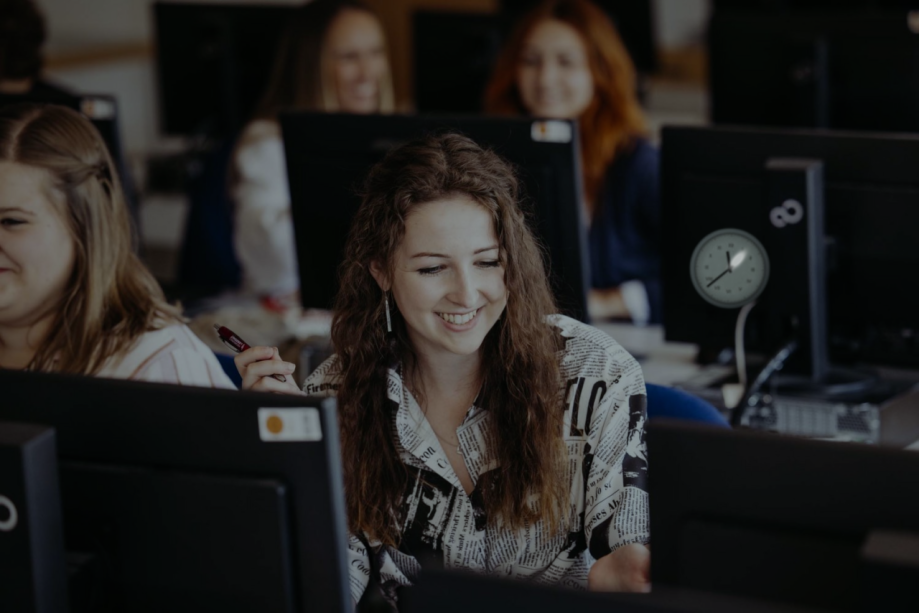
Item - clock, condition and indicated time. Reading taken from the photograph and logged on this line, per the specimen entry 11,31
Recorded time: 11,38
